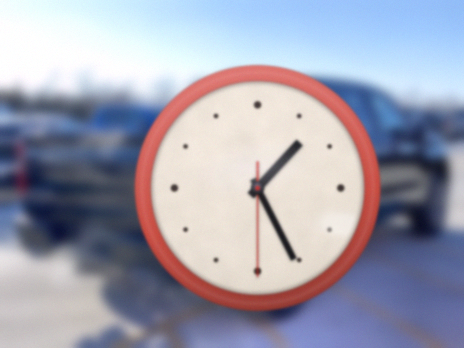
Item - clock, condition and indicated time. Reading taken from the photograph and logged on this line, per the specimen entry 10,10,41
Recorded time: 1,25,30
